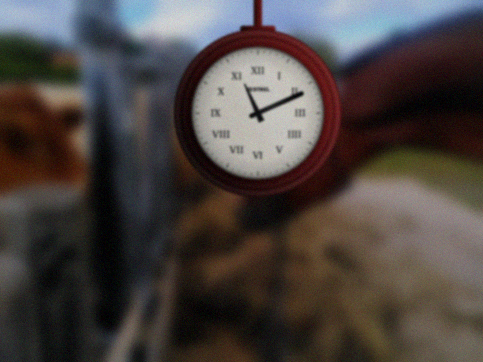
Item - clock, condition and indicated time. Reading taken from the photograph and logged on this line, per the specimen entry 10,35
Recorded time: 11,11
